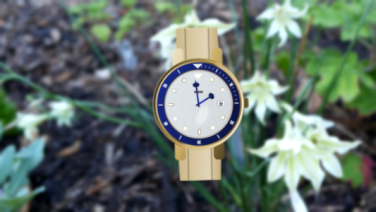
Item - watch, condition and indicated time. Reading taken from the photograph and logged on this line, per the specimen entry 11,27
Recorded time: 1,59
